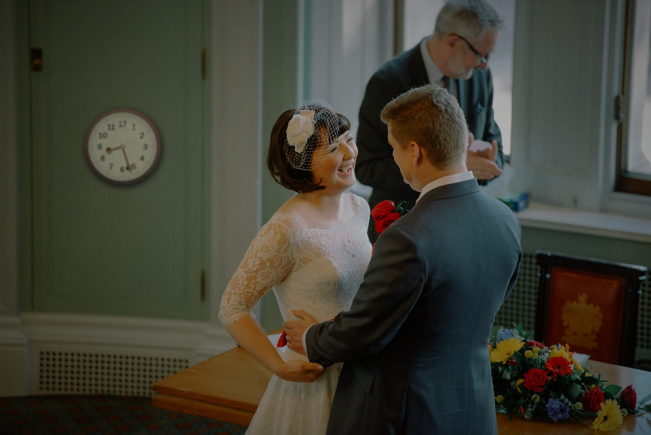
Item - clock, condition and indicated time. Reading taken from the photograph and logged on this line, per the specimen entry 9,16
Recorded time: 8,27
